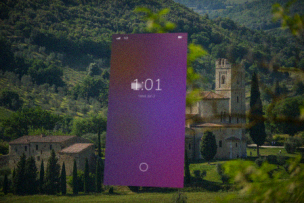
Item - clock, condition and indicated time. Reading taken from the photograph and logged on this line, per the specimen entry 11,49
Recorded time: 1,01
